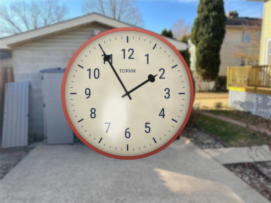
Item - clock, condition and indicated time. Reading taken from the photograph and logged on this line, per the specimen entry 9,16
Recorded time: 1,55
